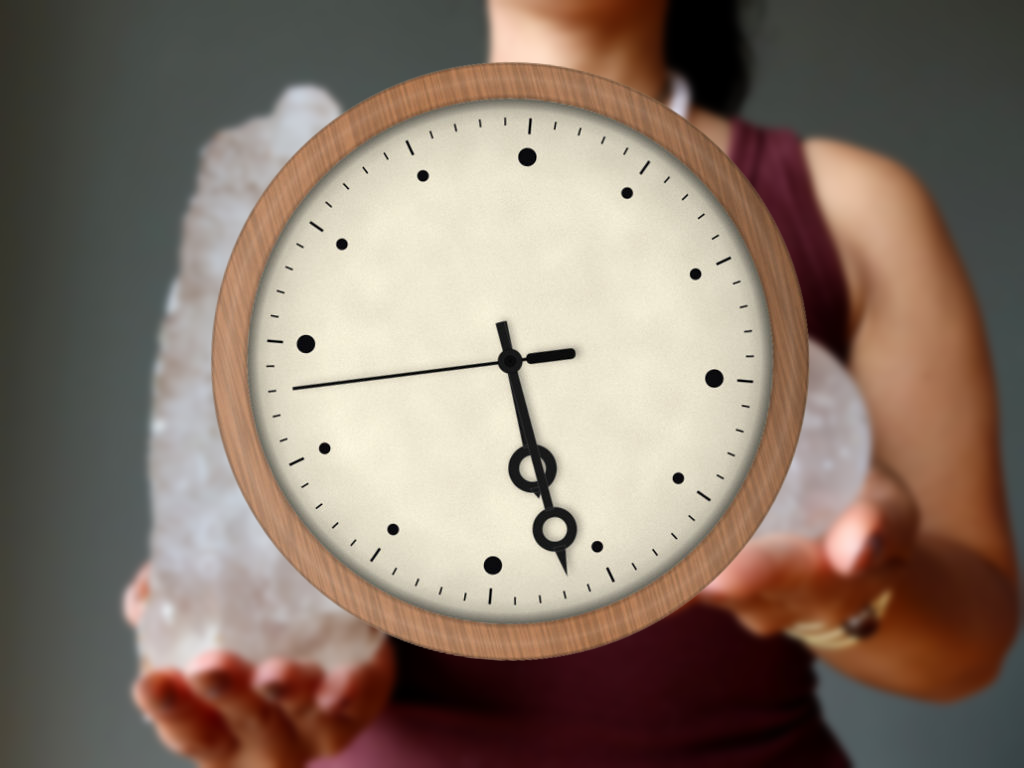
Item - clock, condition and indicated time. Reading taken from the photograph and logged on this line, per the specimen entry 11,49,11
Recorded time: 5,26,43
